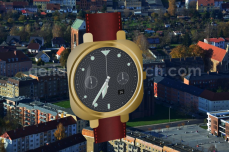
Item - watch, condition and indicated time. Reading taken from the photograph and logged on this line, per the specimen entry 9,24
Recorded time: 6,36
